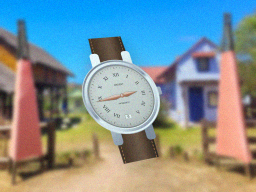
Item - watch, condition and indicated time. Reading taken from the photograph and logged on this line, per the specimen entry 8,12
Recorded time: 2,44
